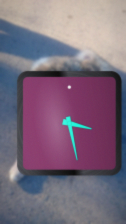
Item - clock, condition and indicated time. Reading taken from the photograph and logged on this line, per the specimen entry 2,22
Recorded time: 3,28
